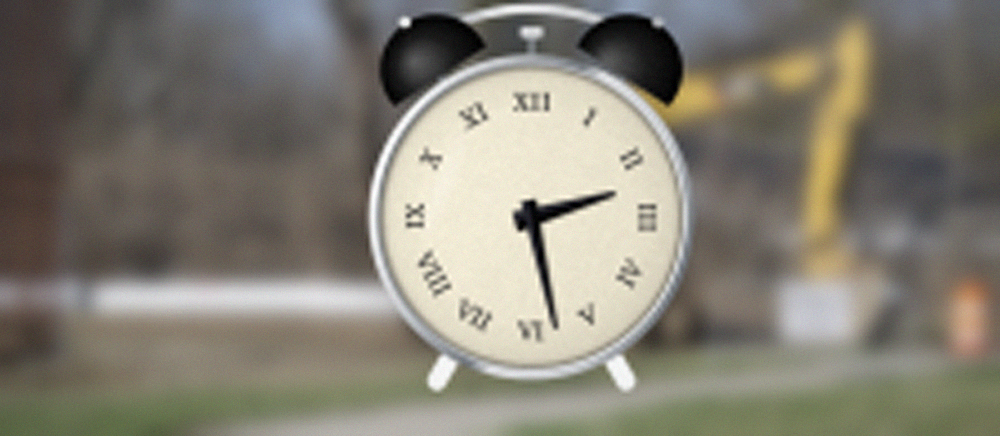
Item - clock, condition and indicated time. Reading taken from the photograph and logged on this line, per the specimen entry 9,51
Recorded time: 2,28
